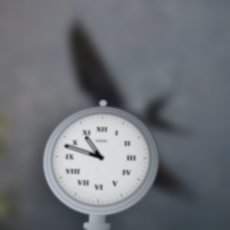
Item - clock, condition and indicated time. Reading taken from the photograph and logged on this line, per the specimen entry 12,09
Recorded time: 10,48
